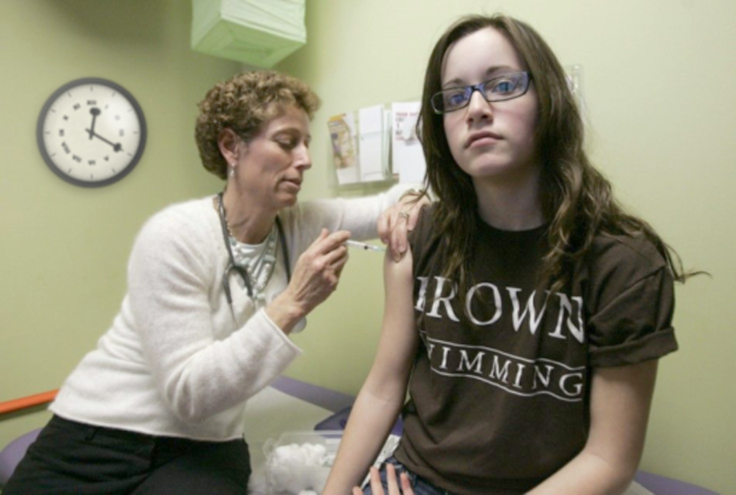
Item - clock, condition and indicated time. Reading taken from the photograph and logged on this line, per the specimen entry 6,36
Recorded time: 12,20
